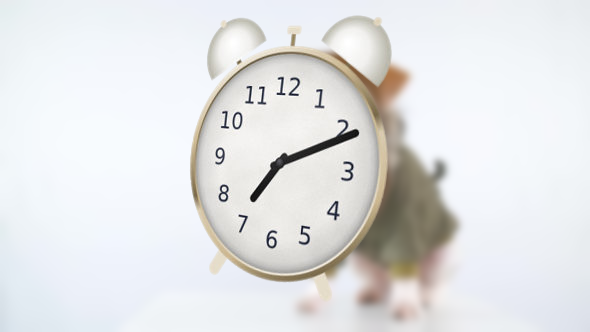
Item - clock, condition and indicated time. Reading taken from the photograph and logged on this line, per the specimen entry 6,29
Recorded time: 7,11
